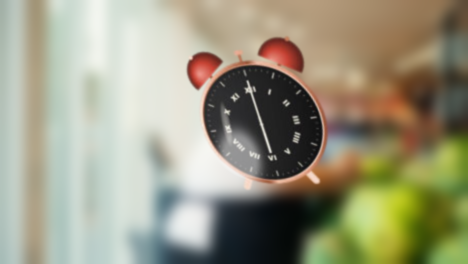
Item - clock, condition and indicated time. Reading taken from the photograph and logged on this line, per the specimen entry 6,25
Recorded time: 6,00
